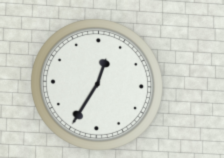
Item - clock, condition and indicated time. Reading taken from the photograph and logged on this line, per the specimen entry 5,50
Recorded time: 12,35
